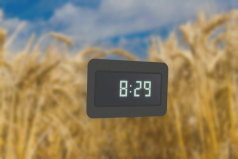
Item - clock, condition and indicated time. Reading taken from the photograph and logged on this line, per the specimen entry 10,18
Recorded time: 8,29
